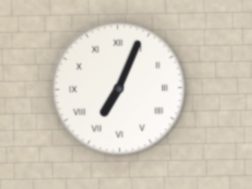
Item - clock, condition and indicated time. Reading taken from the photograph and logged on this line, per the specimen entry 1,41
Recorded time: 7,04
